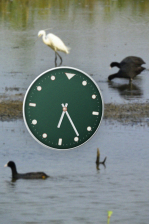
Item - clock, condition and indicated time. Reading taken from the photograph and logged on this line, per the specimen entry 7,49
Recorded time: 6,24
